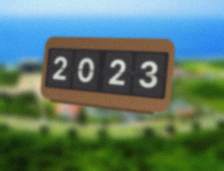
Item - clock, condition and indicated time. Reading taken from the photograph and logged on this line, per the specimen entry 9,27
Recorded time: 20,23
